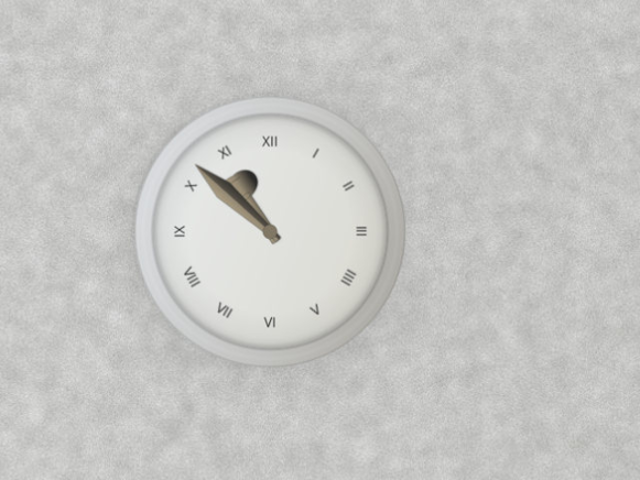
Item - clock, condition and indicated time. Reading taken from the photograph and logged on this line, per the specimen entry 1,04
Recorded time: 10,52
